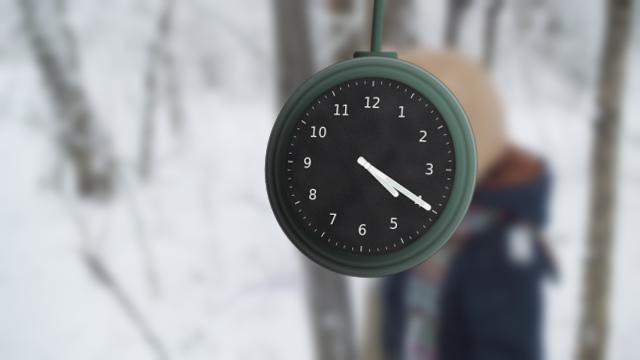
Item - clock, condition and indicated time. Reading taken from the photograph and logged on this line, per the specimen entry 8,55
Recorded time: 4,20
